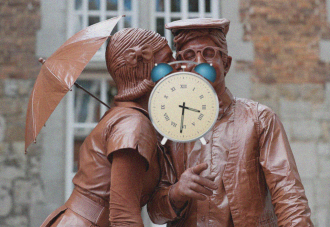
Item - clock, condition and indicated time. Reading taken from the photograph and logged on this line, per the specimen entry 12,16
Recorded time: 3,31
